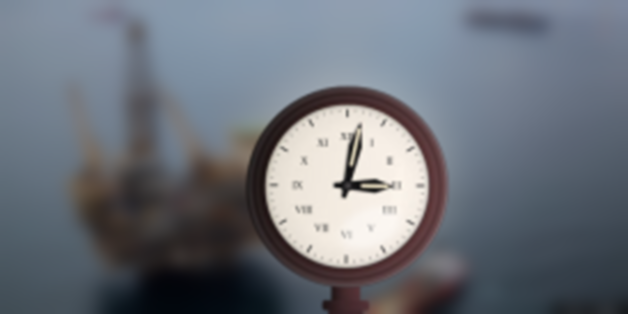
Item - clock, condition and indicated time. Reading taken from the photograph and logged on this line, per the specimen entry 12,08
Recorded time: 3,02
